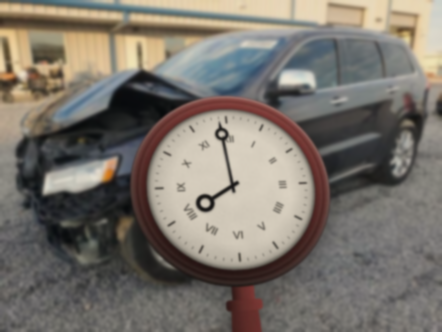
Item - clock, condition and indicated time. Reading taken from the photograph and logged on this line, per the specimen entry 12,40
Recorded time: 7,59
